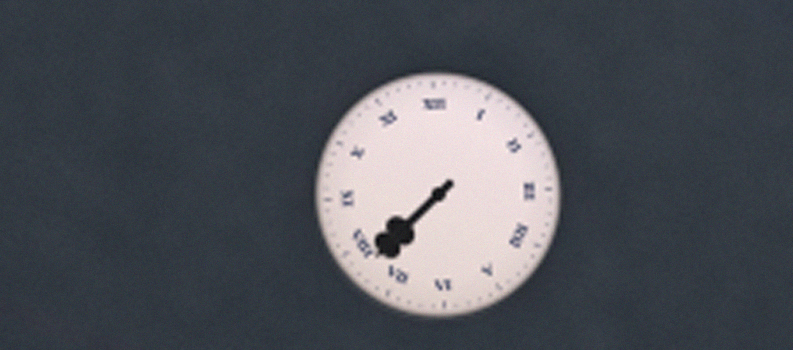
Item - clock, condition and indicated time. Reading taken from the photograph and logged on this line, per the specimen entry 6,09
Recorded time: 7,38
